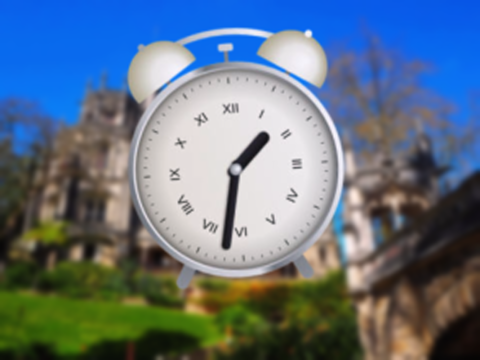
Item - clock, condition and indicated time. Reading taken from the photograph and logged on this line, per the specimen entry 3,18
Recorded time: 1,32
